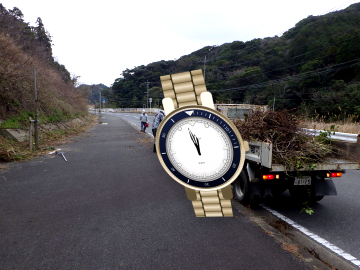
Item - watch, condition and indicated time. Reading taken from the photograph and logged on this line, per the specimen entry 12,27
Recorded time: 11,58
